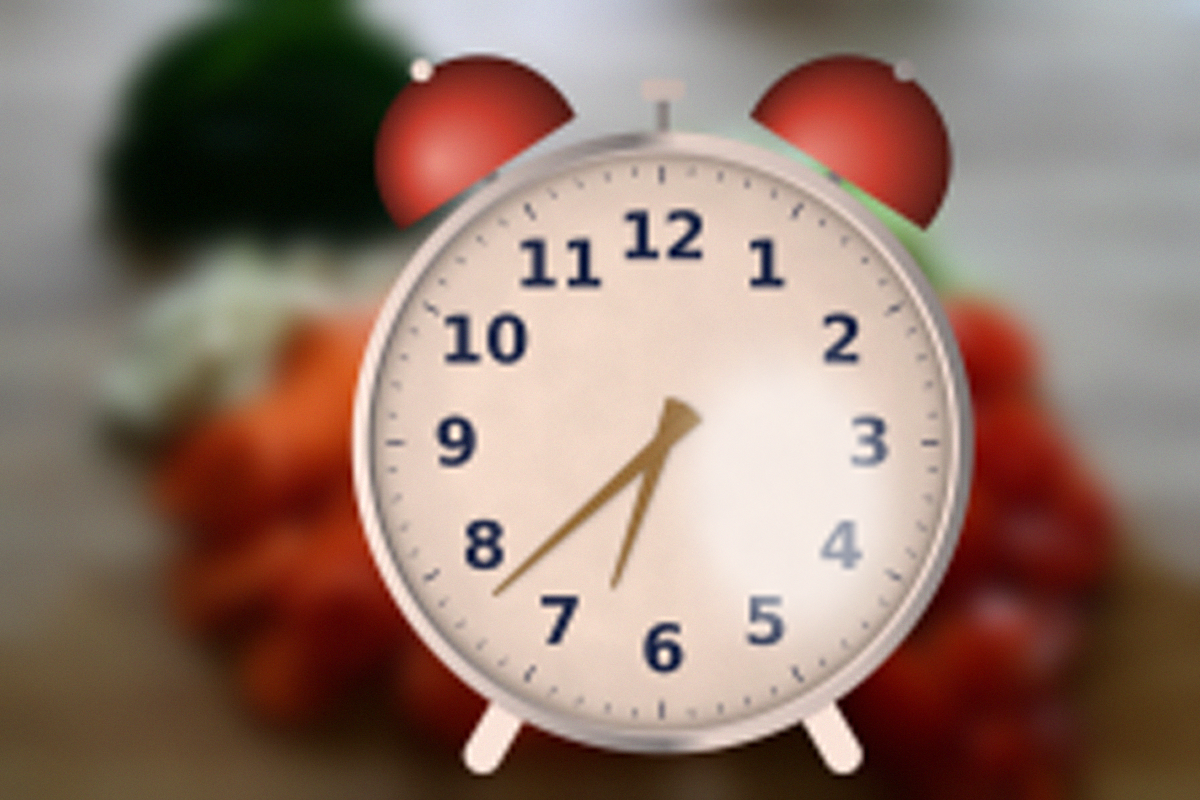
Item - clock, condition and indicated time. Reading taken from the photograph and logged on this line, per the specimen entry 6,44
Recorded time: 6,38
